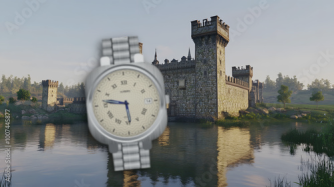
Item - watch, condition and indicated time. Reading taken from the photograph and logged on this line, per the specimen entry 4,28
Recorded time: 5,47
